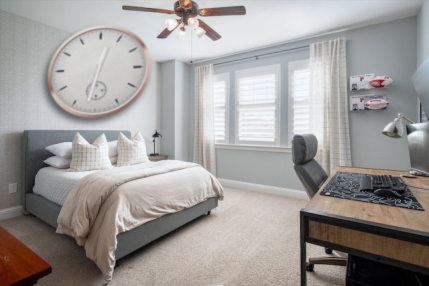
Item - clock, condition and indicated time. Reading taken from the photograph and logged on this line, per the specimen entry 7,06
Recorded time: 12,32
